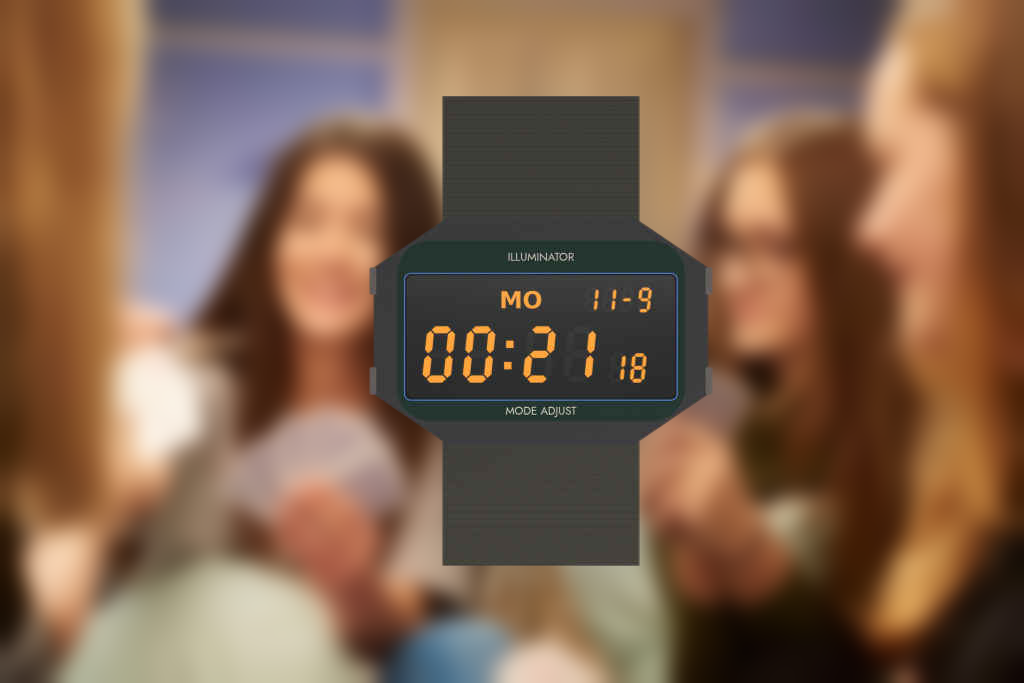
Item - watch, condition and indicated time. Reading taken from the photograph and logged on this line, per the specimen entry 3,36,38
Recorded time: 0,21,18
